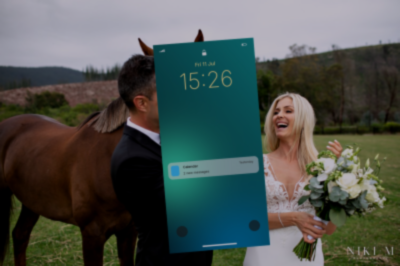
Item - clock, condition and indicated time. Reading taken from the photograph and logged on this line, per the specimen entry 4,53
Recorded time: 15,26
